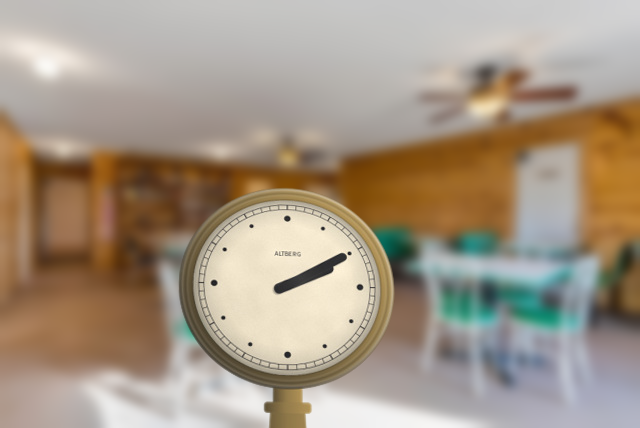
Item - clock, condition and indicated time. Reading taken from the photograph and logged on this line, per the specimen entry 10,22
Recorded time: 2,10
